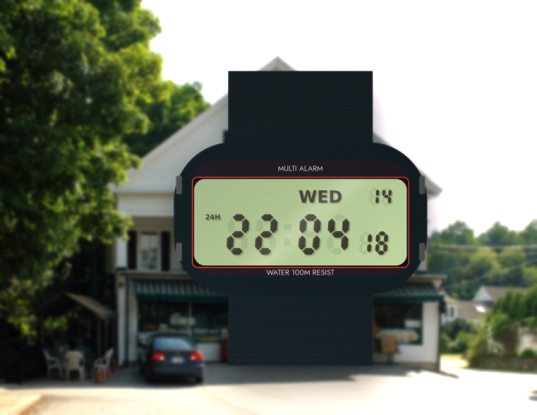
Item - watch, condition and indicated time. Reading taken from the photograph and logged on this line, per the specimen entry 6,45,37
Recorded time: 22,04,18
